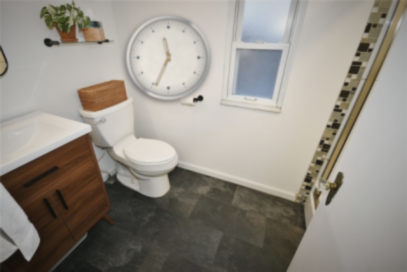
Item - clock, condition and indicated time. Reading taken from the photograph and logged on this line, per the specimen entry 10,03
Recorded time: 11,34
